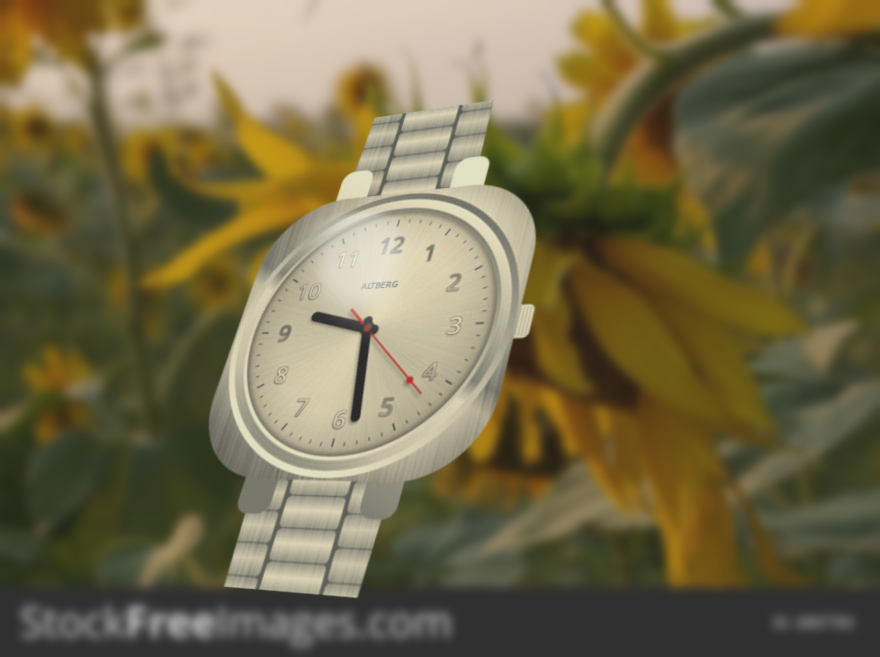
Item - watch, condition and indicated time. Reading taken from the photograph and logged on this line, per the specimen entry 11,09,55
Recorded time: 9,28,22
